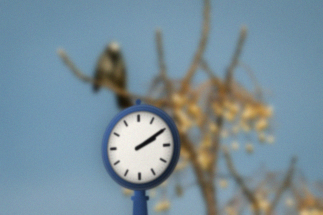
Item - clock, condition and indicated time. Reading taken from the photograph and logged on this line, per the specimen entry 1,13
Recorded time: 2,10
